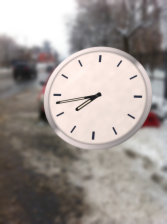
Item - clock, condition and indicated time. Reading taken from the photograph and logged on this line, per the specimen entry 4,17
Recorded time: 7,43
